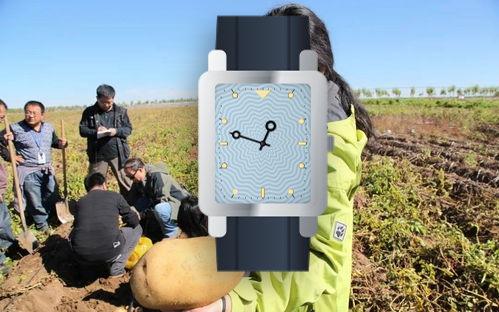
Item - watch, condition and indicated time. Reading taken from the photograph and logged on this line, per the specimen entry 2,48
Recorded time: 12,48
